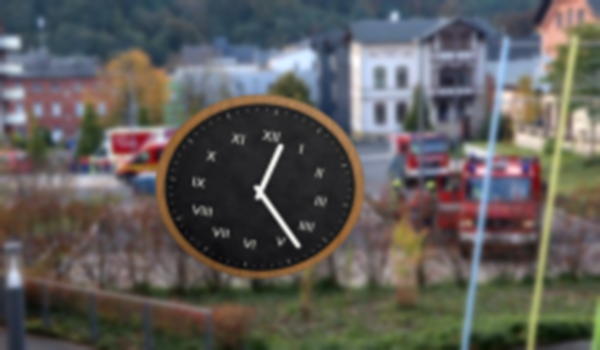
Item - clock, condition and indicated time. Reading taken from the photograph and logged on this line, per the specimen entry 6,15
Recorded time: 12,23
